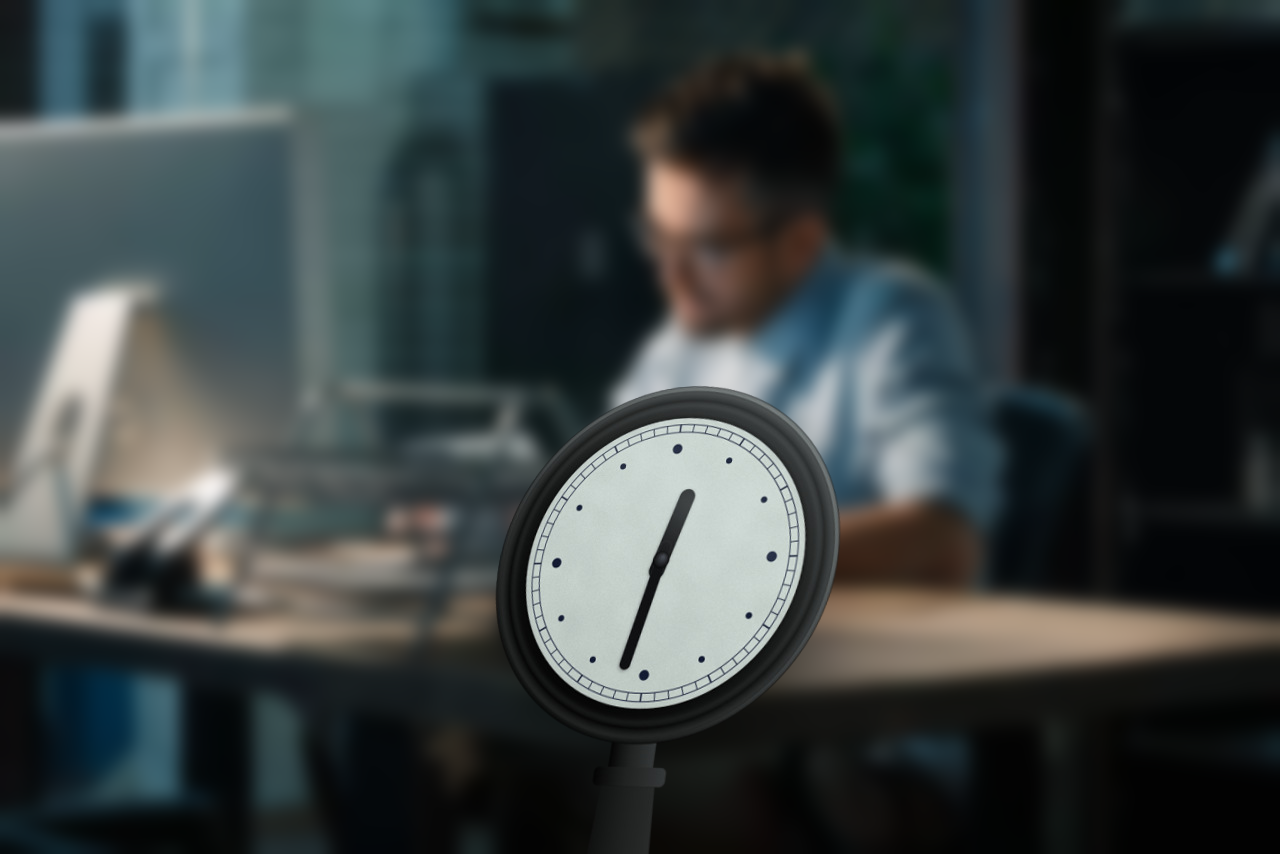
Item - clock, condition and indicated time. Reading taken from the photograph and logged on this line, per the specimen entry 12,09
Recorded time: 12,32
